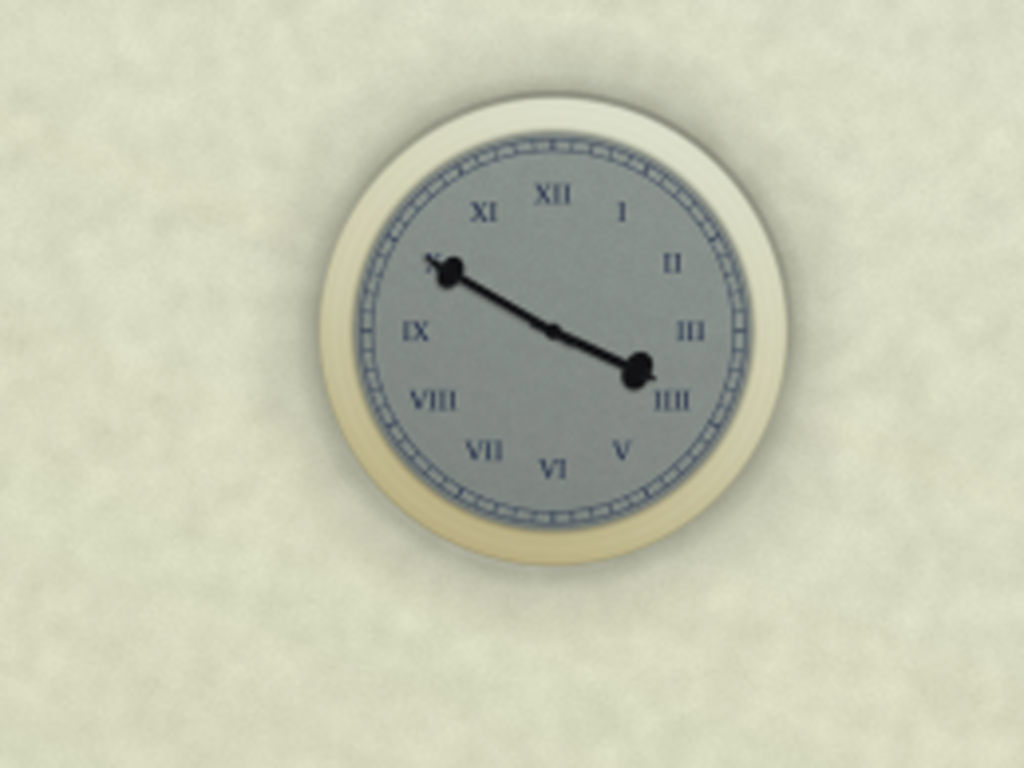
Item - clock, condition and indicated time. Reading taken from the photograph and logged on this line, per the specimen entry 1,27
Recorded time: 3,50
